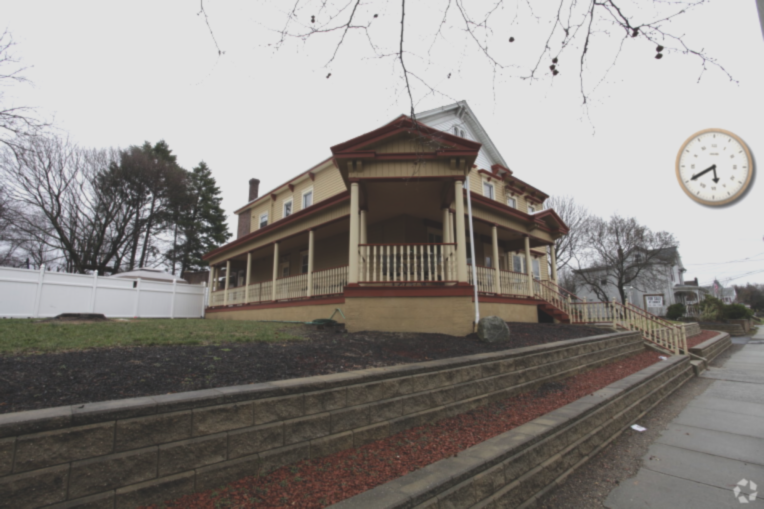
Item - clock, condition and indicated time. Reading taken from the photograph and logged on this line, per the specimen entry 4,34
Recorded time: 5,40
